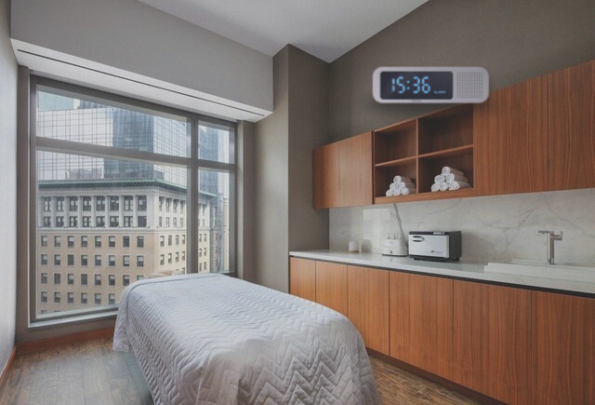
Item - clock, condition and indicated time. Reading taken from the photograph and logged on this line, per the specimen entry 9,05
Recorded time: 15,36
